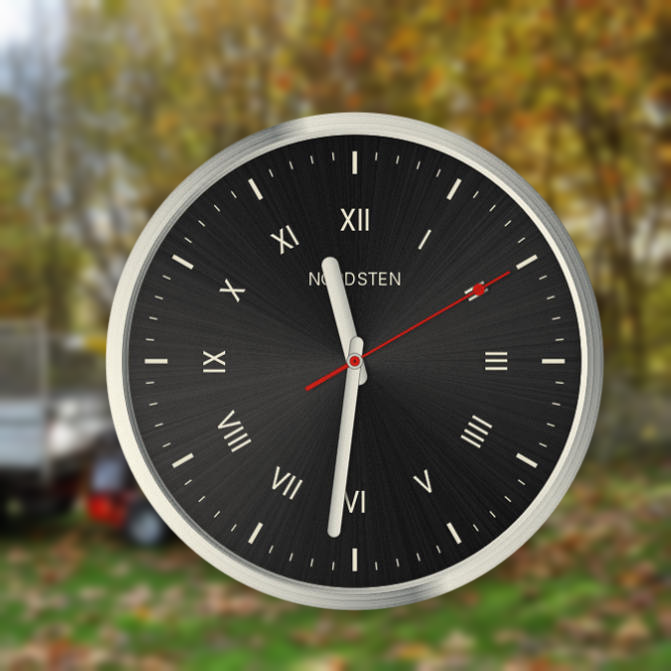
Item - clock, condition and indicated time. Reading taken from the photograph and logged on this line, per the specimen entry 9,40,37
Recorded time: 11,31,10
